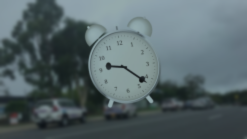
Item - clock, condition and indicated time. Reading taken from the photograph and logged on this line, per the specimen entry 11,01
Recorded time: 9,22
